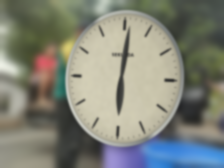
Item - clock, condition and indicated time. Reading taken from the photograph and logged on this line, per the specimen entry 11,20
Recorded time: 6,01
